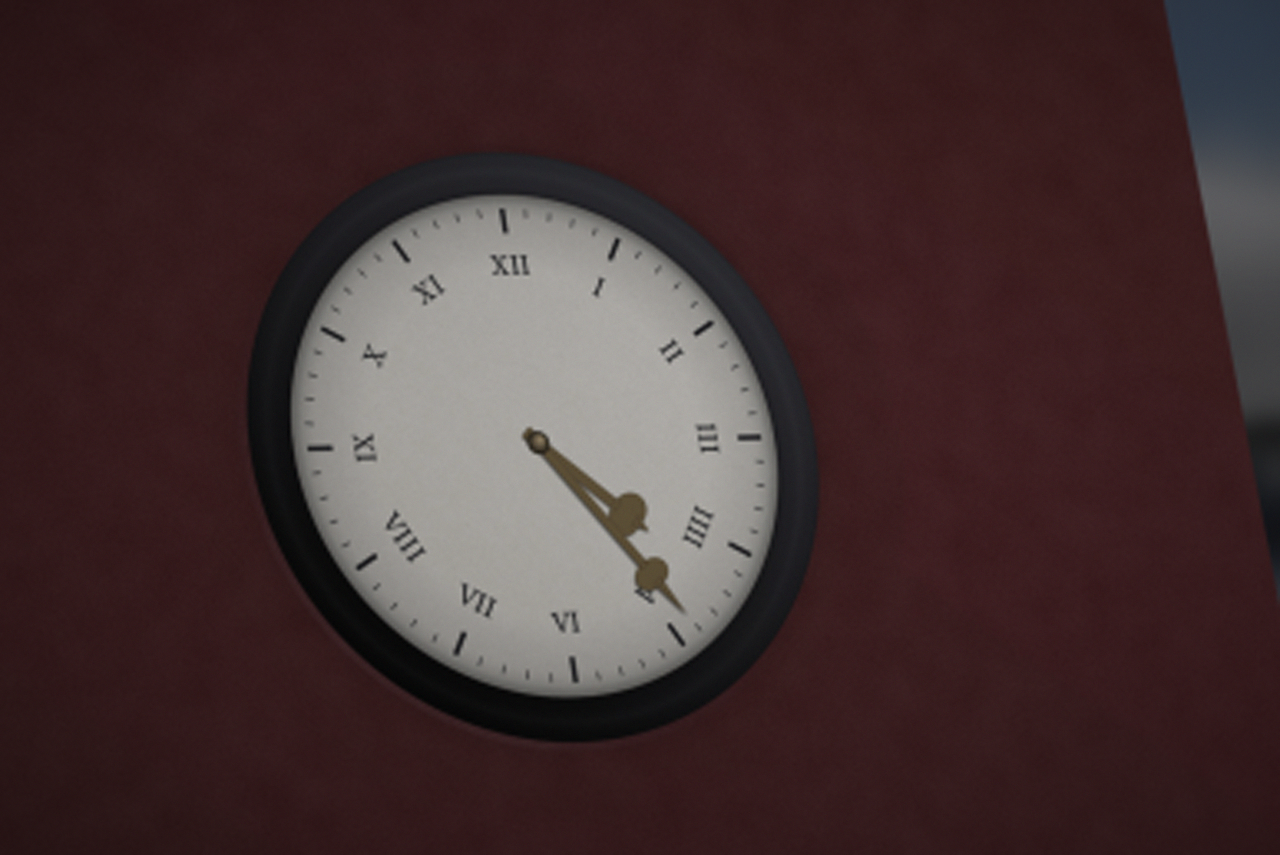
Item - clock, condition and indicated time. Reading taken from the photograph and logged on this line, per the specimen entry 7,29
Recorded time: 4,24
